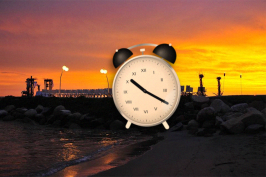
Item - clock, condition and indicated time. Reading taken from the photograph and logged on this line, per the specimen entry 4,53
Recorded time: 10,20
